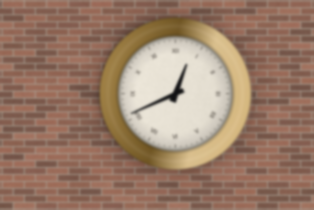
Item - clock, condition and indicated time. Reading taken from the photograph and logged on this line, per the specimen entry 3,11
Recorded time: 12,41
